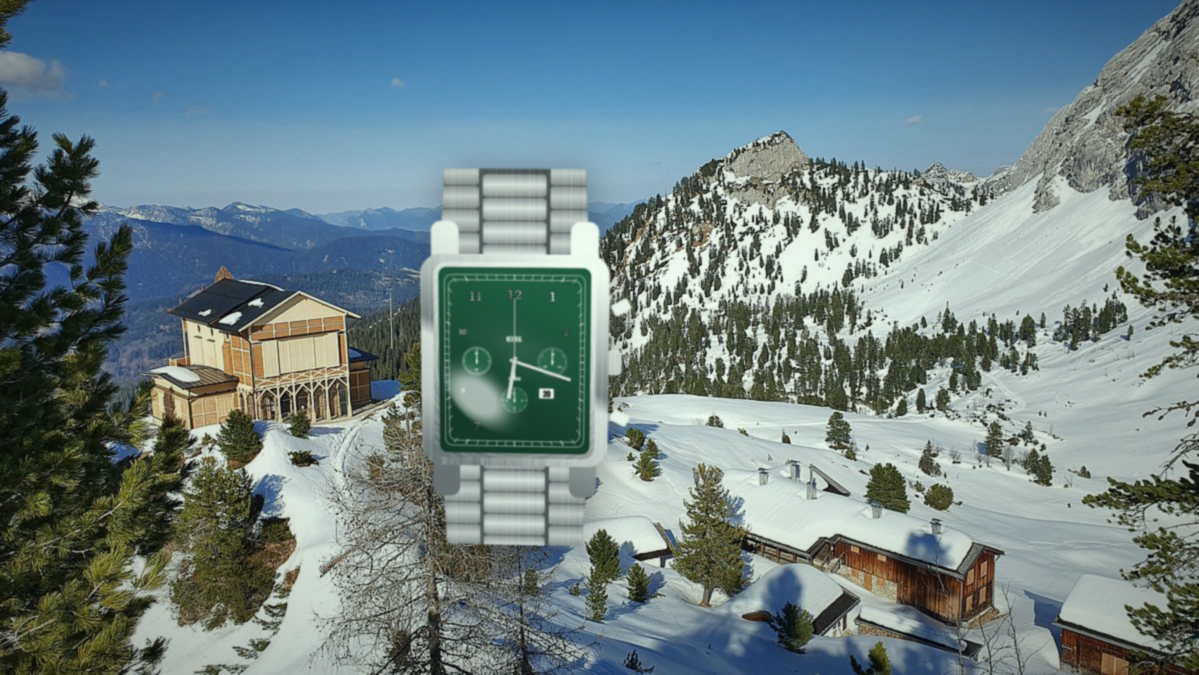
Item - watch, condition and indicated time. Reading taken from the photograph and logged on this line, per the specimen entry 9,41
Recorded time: 6,18
